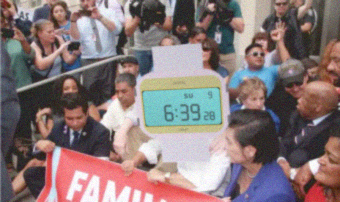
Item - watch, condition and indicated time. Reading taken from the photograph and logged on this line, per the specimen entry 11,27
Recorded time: 6,39
